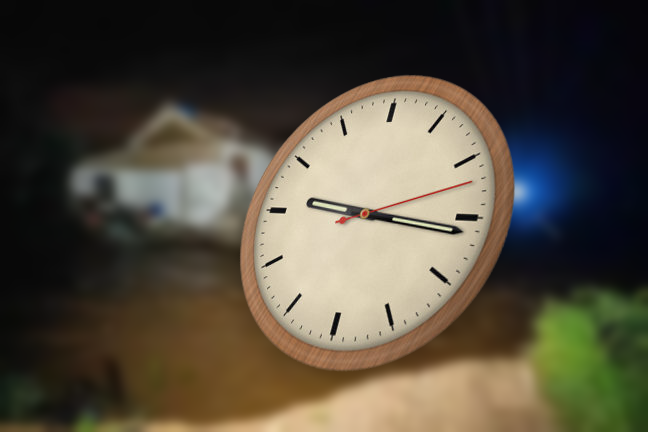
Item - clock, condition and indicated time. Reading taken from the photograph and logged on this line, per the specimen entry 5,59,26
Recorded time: 9,16,12
